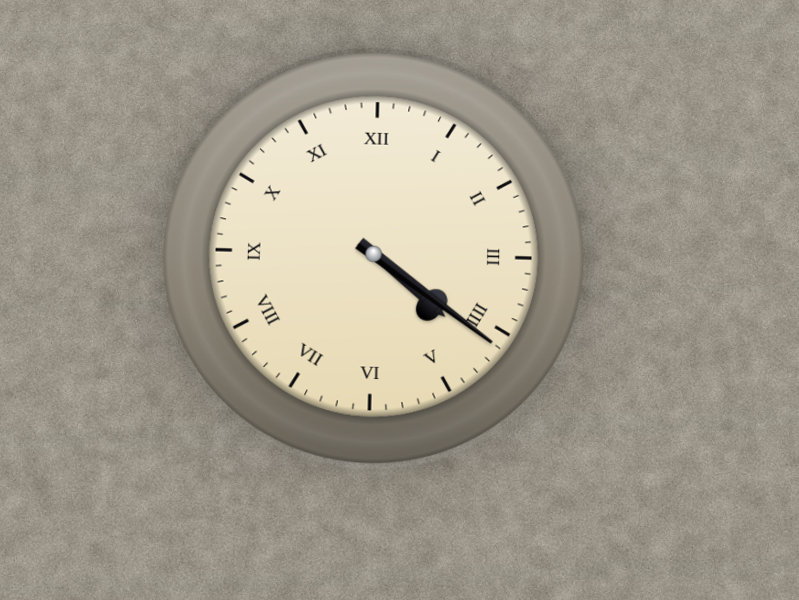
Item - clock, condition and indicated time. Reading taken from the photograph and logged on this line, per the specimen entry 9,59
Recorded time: 4,21
